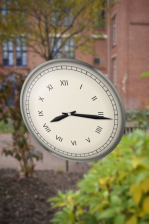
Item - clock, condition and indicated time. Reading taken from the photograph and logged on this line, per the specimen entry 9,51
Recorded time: 8,16
